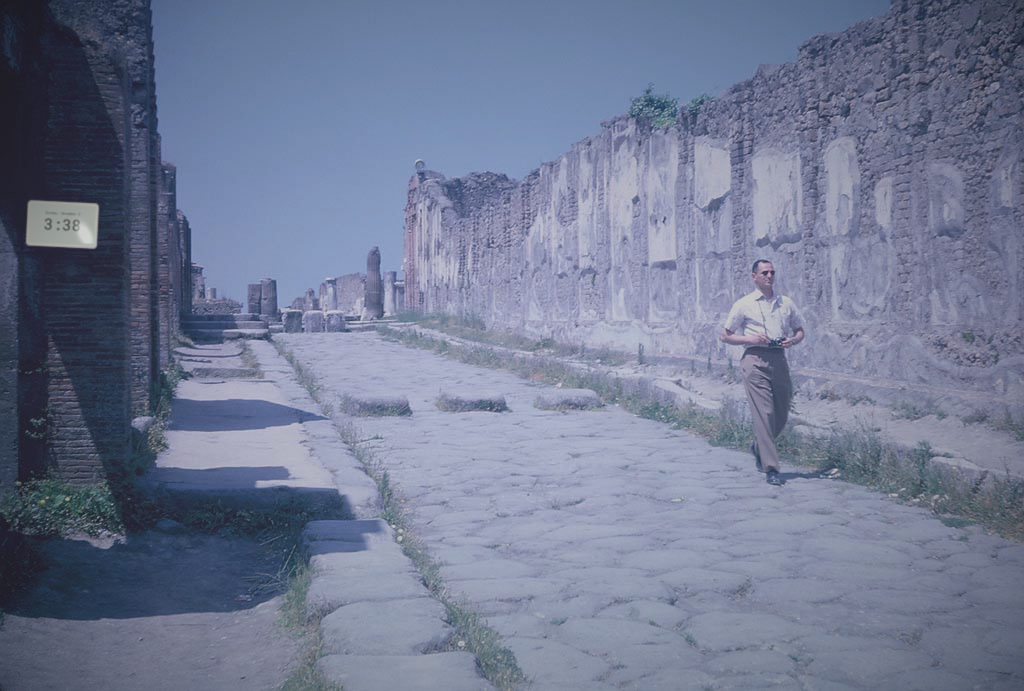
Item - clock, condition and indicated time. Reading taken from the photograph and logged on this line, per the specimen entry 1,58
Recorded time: 3,38
